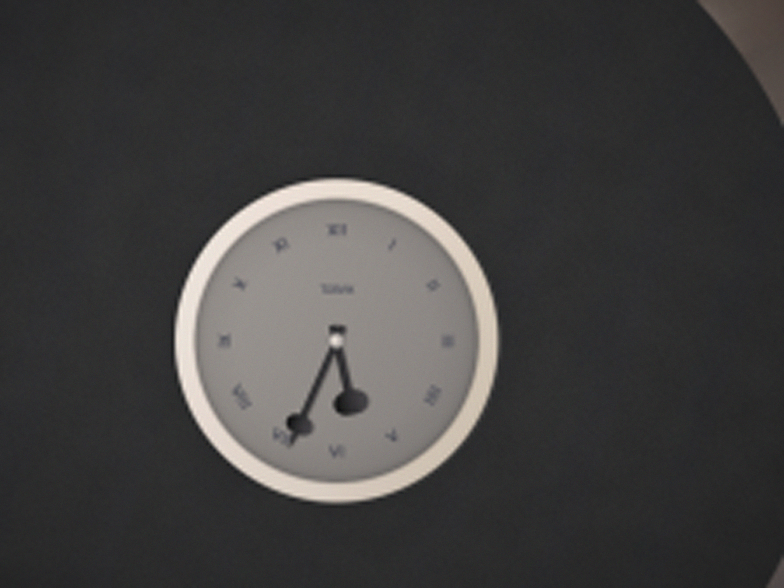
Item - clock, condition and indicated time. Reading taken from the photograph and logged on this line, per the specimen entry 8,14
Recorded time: 5,34
